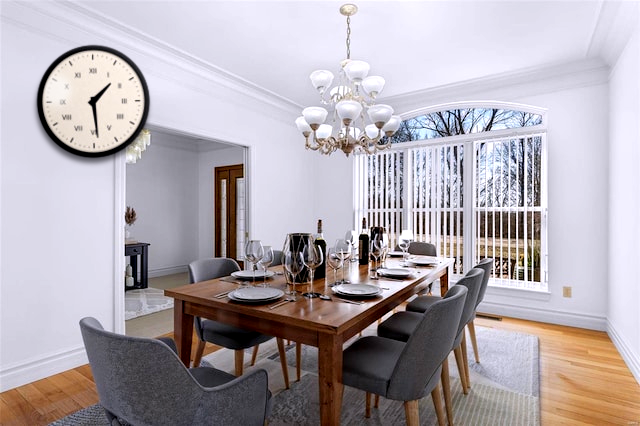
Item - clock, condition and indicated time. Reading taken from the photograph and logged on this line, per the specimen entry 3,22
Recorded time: 1,29
